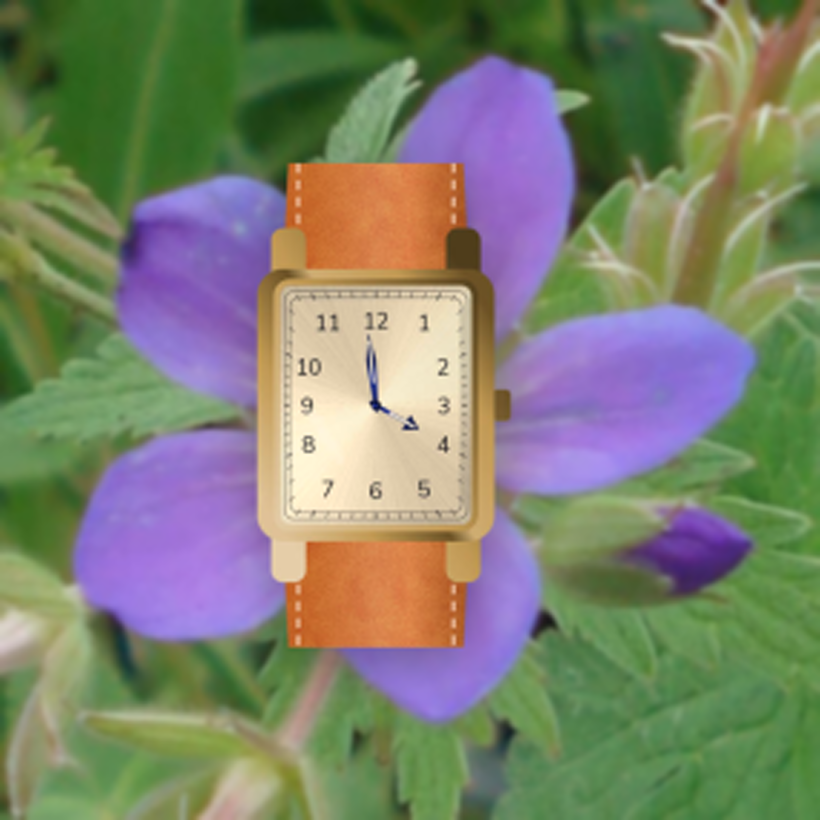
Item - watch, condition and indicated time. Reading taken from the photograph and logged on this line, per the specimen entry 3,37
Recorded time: 3,59
